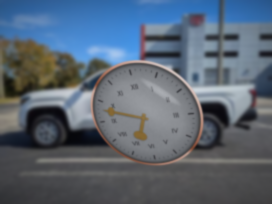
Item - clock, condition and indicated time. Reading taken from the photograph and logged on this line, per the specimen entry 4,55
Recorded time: 6,48
